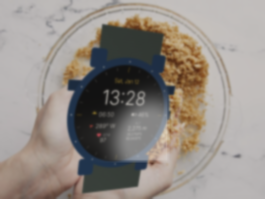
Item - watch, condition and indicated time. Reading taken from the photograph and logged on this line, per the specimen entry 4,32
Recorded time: 13,28
